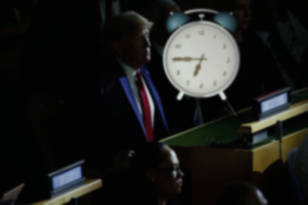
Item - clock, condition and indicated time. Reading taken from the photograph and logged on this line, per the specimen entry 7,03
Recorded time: 6,45
